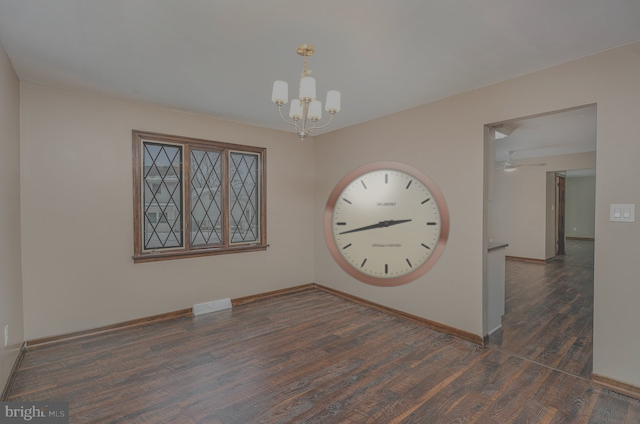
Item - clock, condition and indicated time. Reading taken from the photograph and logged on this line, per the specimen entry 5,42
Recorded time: 2,43
